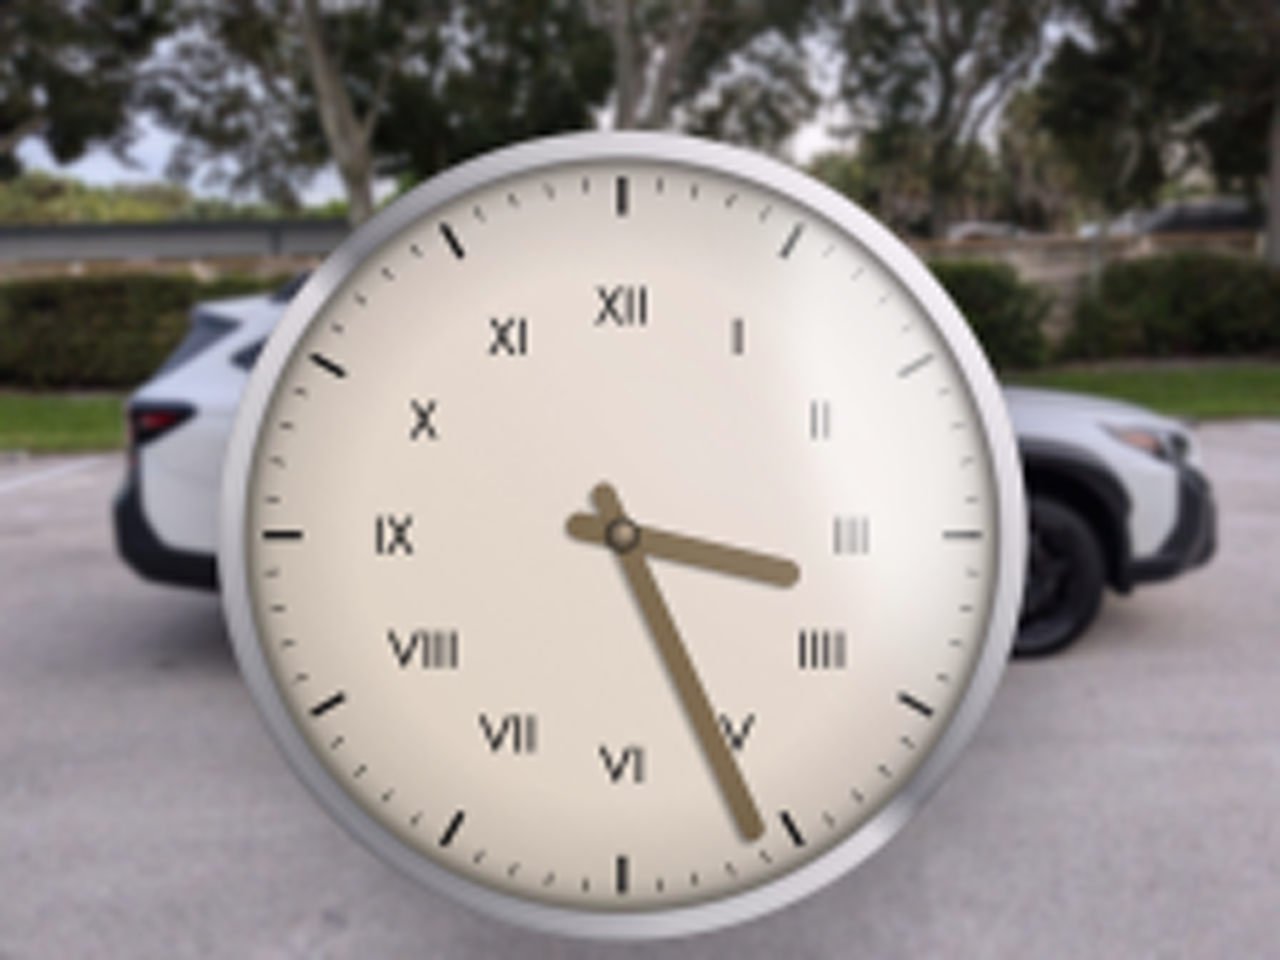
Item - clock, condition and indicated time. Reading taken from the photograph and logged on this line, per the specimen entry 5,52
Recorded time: 3,26
